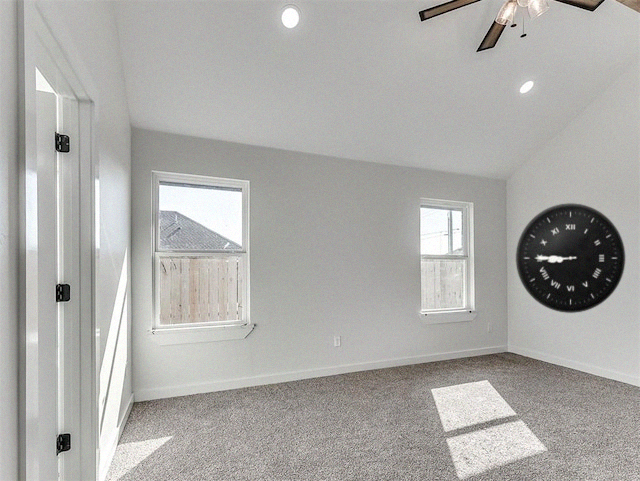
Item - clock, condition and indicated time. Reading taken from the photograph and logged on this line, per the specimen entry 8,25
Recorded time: 8,45
